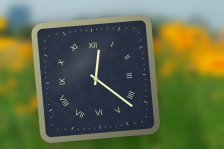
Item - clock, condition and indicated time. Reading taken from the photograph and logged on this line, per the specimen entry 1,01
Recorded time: 12,22
